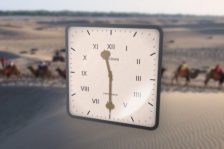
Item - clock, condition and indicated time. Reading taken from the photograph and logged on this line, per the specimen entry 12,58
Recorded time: 11,30
